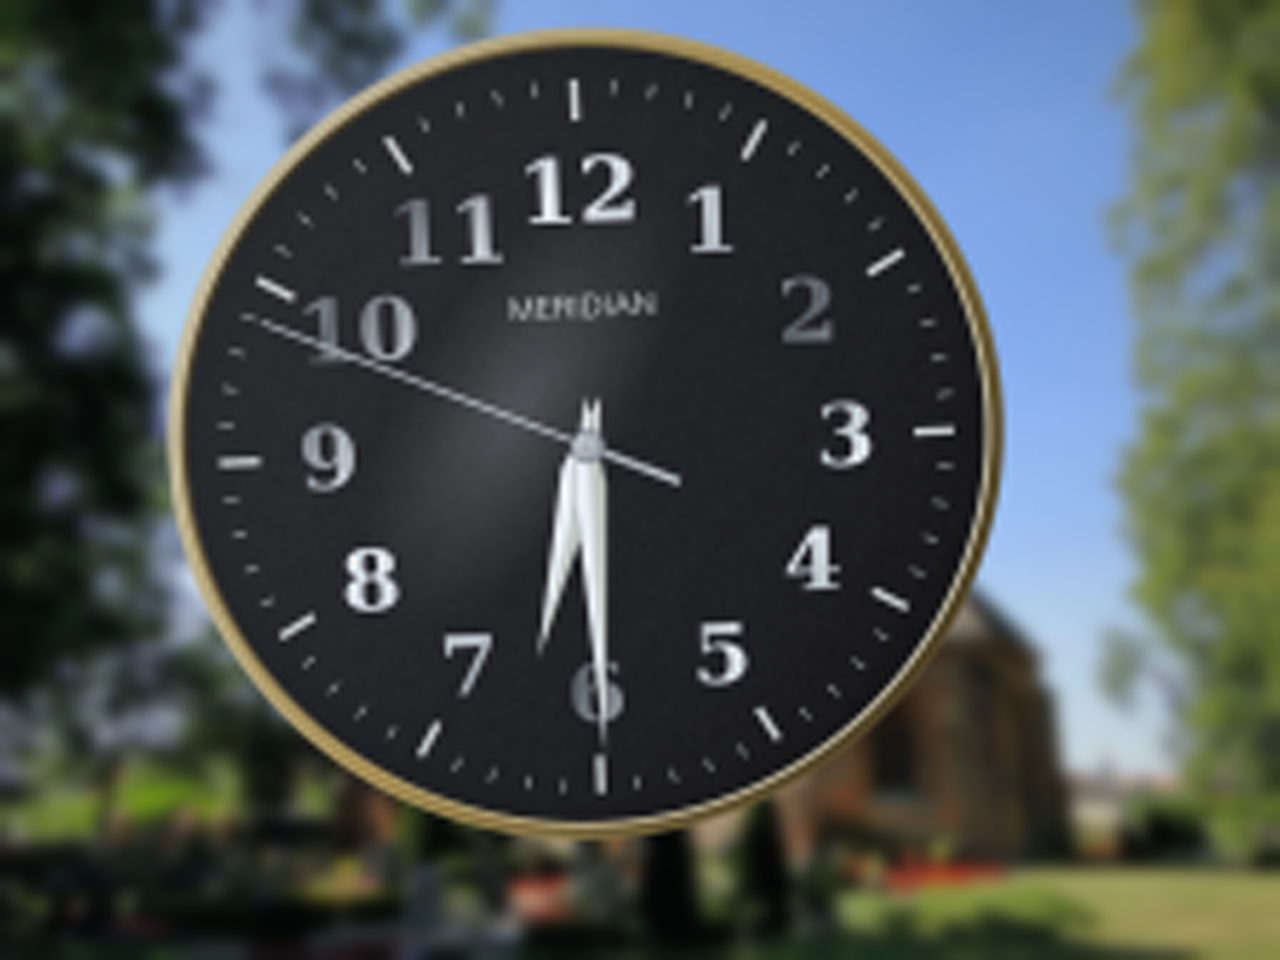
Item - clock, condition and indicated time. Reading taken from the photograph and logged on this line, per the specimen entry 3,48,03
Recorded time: 6,29,49
